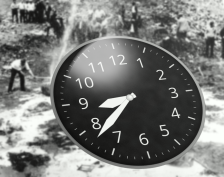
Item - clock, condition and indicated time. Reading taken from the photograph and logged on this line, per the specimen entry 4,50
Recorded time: 8,38
